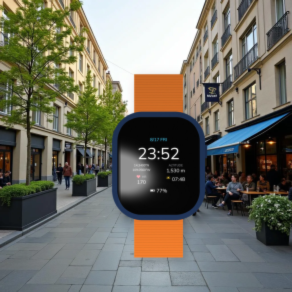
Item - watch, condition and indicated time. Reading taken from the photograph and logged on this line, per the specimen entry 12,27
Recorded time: 23,52
